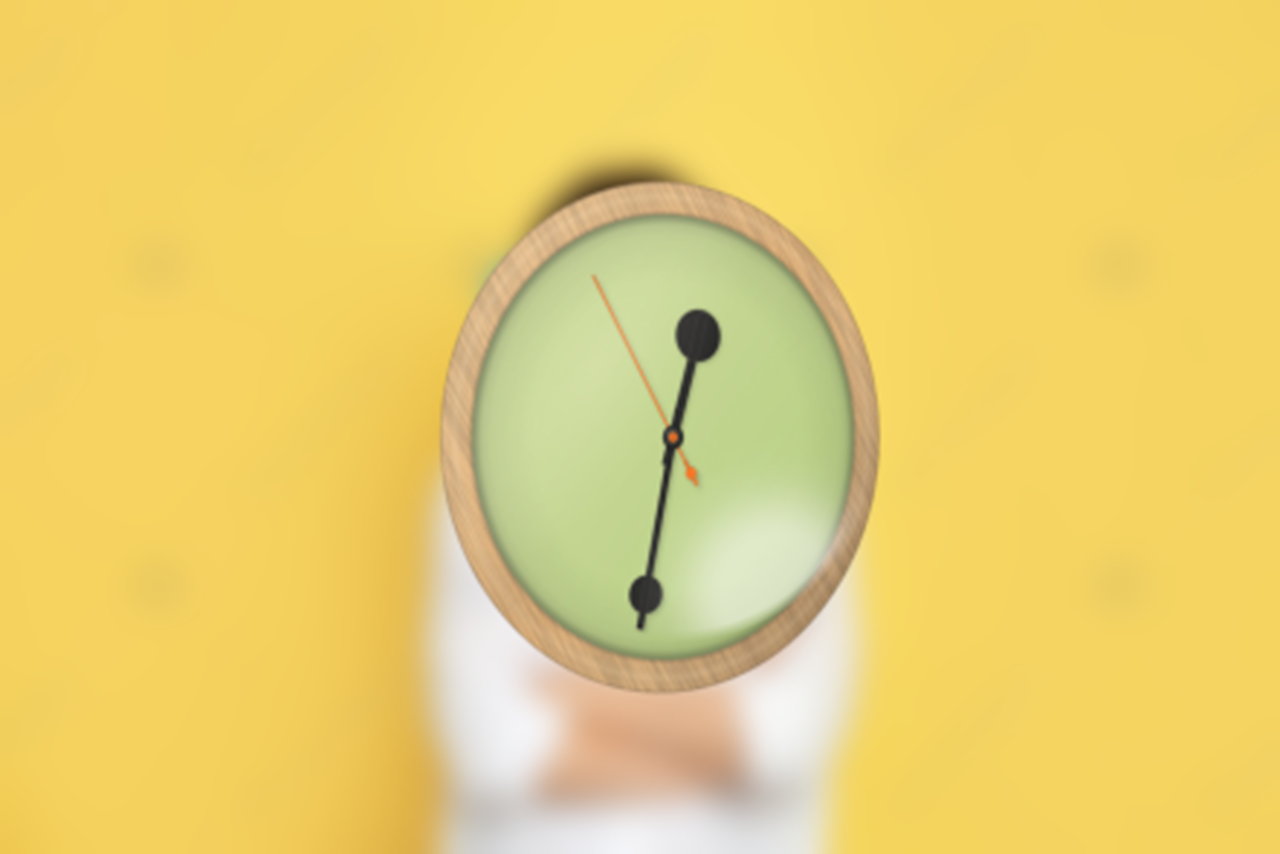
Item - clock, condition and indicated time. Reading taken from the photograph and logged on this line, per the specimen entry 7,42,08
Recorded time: 12,31,55
